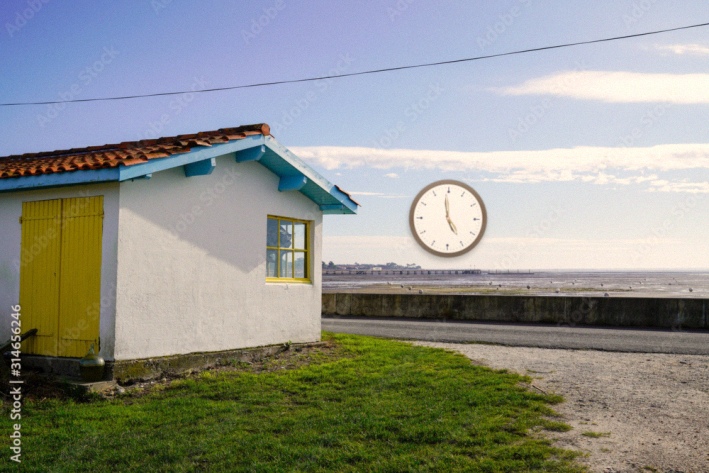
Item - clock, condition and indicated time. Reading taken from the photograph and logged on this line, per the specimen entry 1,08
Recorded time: 4,59
